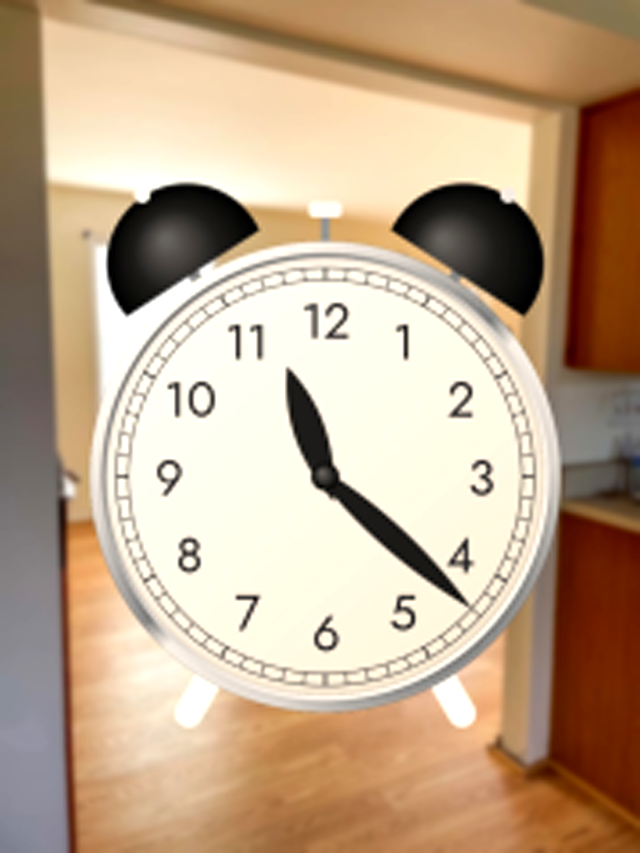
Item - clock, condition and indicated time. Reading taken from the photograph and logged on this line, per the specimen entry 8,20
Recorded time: 11,22
